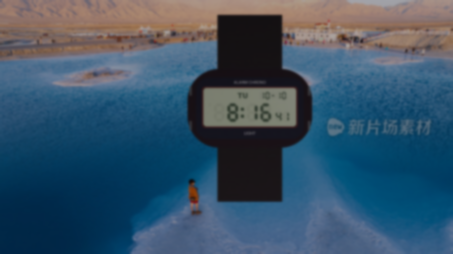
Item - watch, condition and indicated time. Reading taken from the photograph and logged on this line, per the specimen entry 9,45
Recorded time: 8,16
